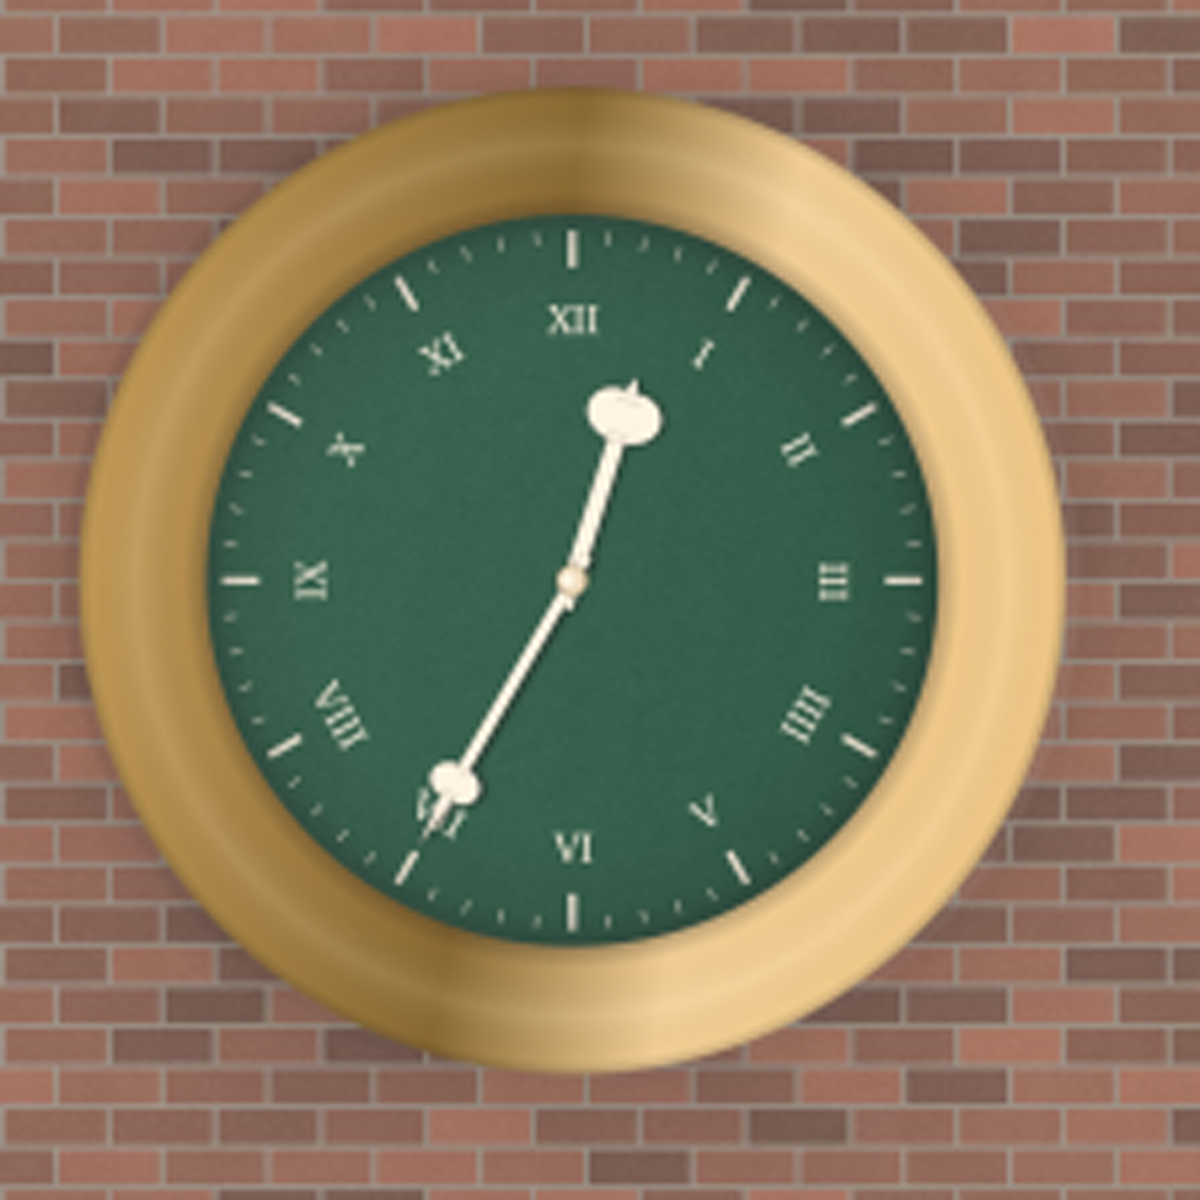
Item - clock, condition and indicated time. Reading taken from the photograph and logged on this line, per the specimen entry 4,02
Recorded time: 12,35
